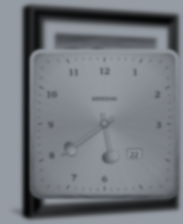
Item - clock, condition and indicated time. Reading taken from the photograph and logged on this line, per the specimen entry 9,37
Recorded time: 5,39
